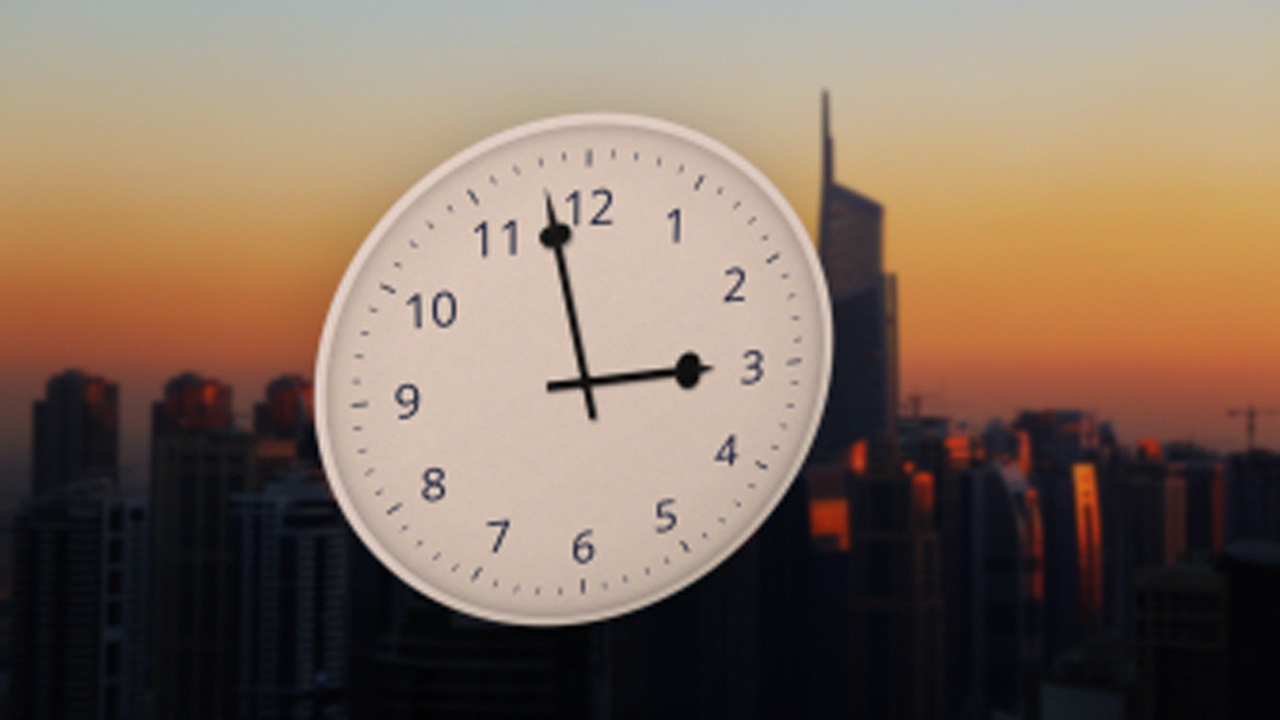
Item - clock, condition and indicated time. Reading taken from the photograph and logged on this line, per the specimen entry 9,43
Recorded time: 2,58
